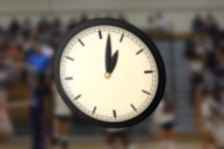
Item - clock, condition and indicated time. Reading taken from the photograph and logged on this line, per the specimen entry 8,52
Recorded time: 1,02
